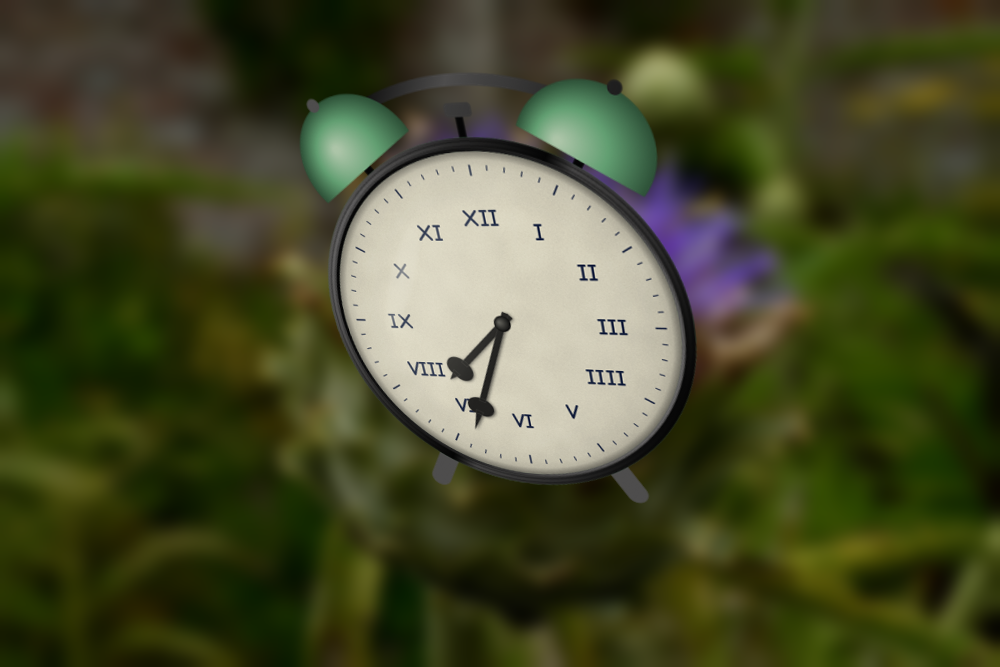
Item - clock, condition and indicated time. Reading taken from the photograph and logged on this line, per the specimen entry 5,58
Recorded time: 7,34
